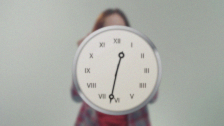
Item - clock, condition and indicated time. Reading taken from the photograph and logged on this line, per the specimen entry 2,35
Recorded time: 12,32
